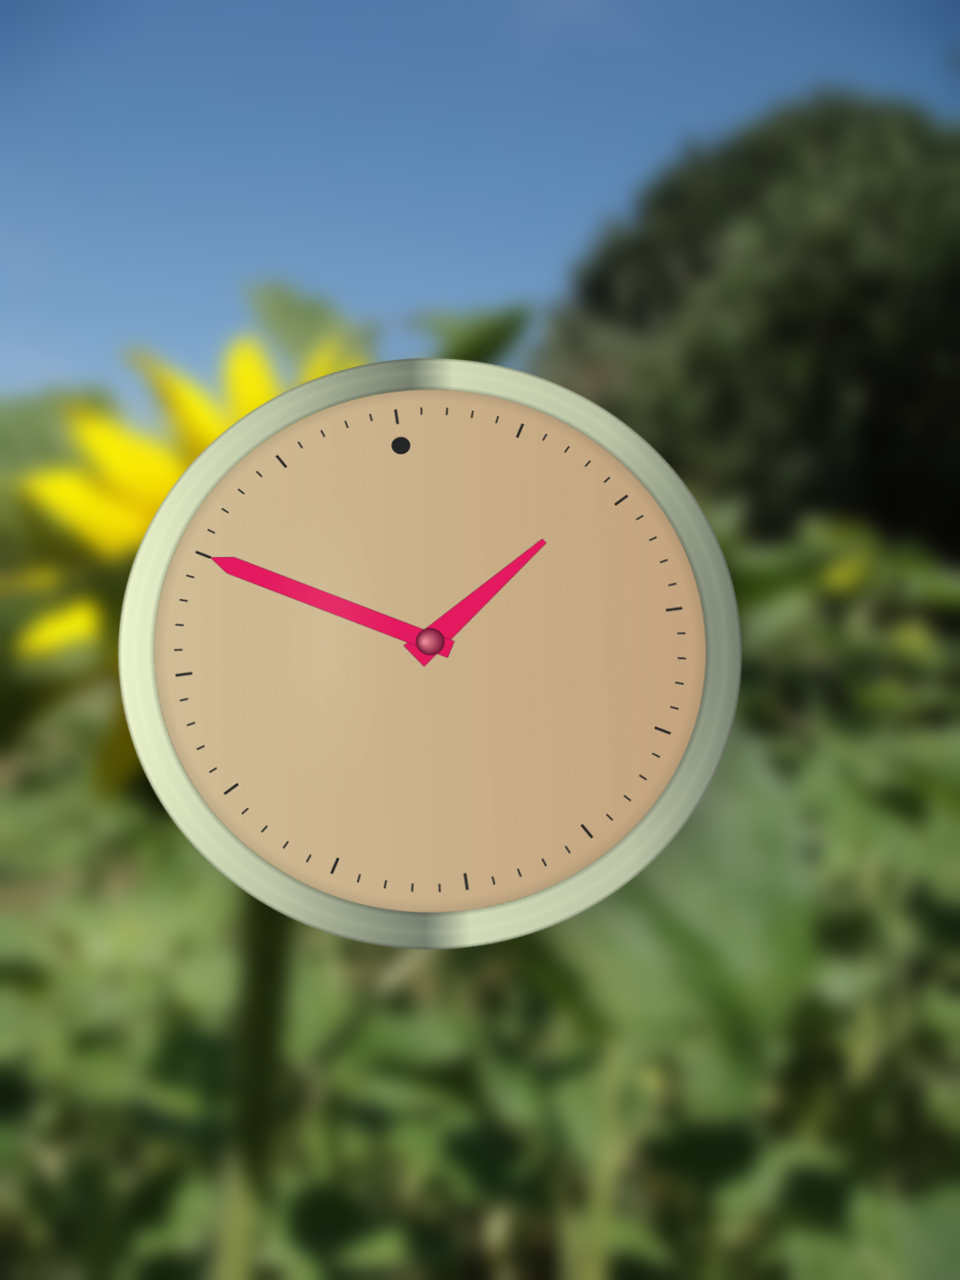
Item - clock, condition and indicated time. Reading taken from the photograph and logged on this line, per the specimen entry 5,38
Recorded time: 1,50
